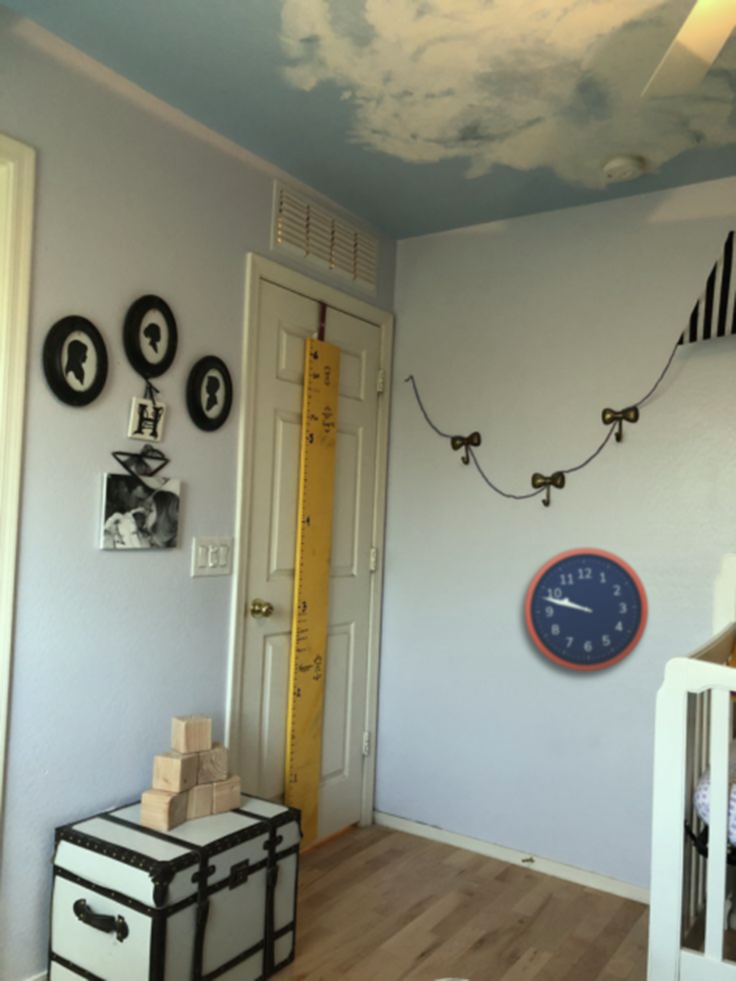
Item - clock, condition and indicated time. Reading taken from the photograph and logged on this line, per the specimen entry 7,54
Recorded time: 9,48
